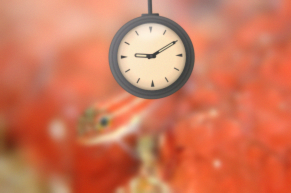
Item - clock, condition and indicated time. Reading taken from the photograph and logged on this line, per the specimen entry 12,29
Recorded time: 9,10
